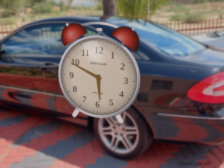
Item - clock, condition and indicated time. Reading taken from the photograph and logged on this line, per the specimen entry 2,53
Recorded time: 5,49
